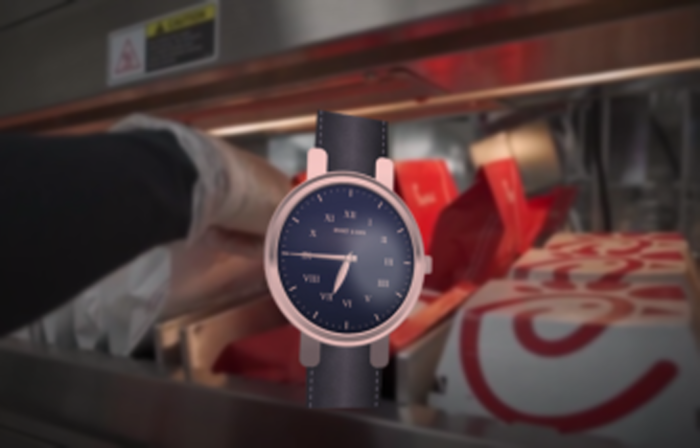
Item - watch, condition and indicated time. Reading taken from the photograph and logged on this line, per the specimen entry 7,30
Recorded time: 6,45
